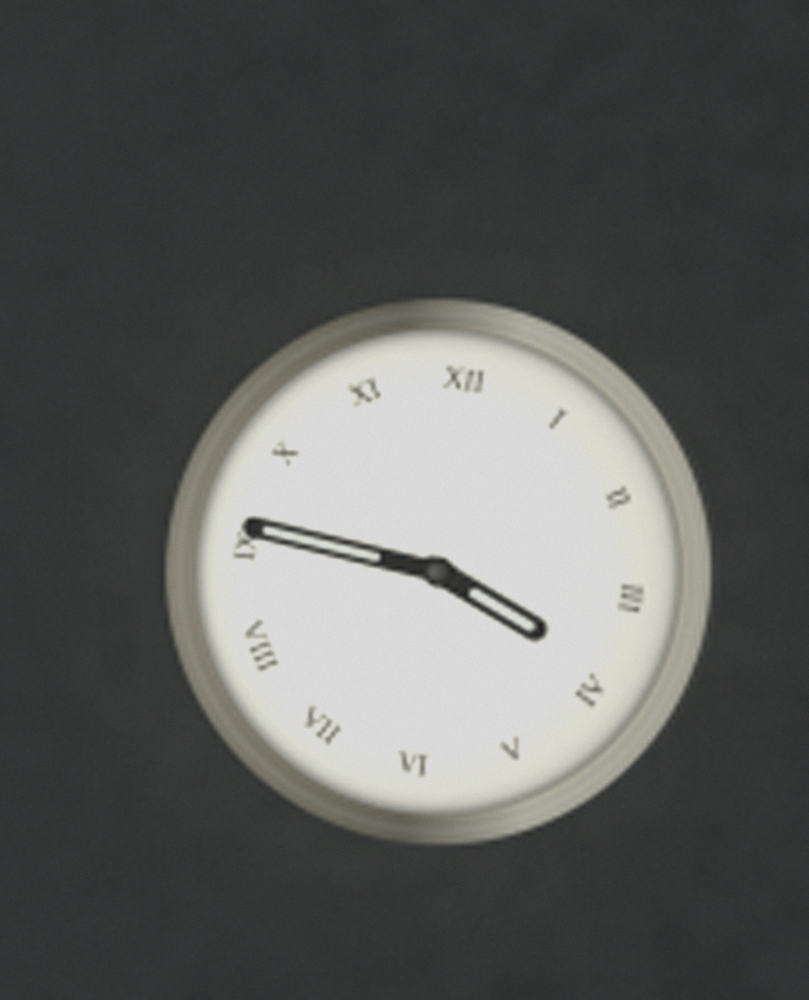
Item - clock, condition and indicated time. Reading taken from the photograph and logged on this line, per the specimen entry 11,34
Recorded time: 3,46
